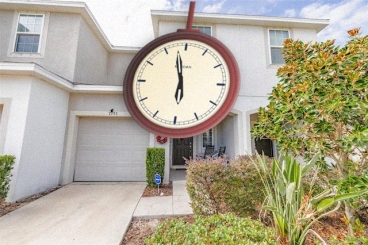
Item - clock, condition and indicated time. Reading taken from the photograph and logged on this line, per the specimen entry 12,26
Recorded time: 5,58
